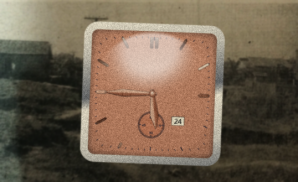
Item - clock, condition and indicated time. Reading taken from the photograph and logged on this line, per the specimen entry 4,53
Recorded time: 5,45
